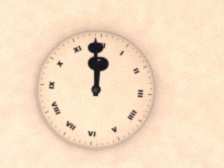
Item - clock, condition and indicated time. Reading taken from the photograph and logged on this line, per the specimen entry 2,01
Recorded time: 11,59
